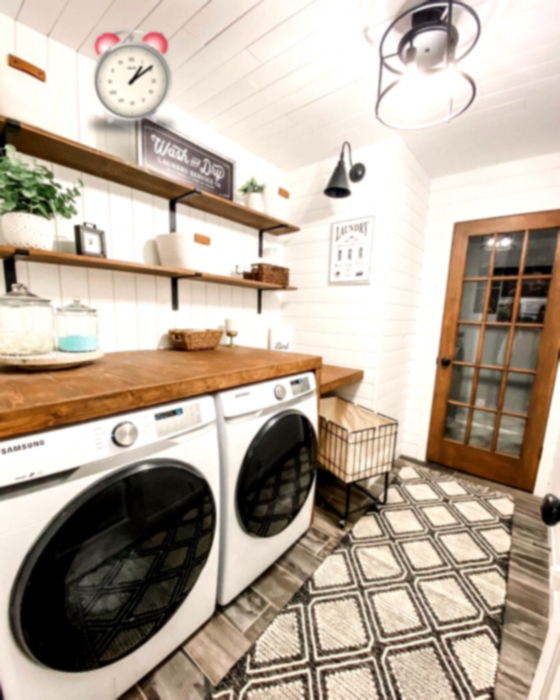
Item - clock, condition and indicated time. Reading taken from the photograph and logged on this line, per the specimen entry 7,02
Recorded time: 1,09
